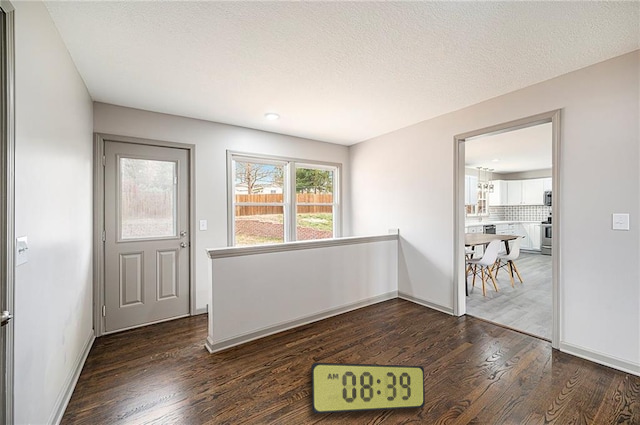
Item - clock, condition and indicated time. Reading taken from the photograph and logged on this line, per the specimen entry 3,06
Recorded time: 8,39
